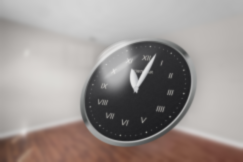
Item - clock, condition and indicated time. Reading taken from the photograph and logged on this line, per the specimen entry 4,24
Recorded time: 11,02
